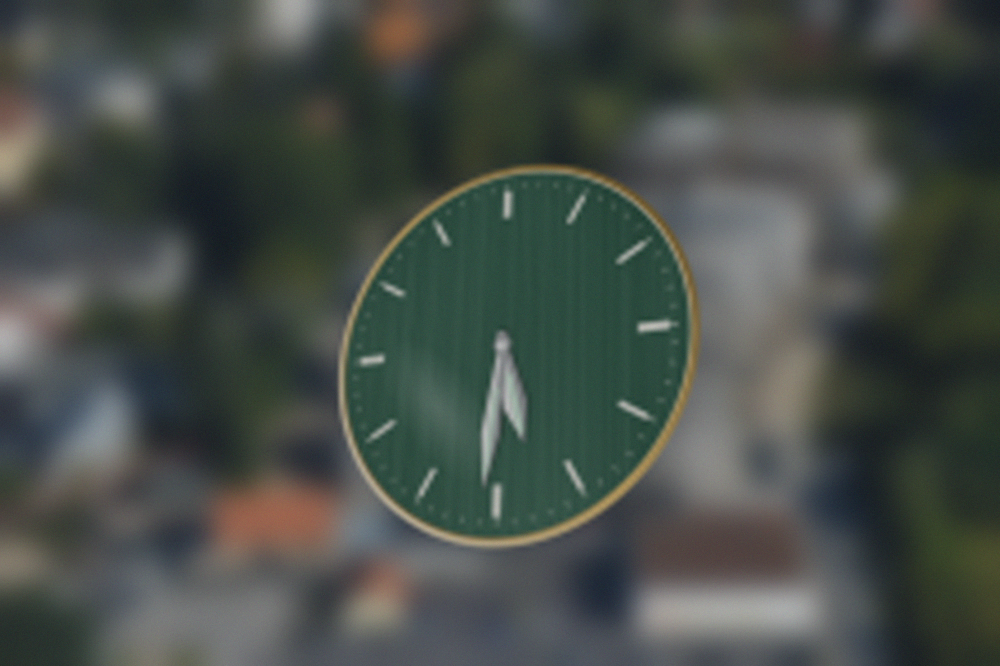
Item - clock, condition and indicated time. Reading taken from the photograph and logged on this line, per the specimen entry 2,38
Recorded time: 5,31
